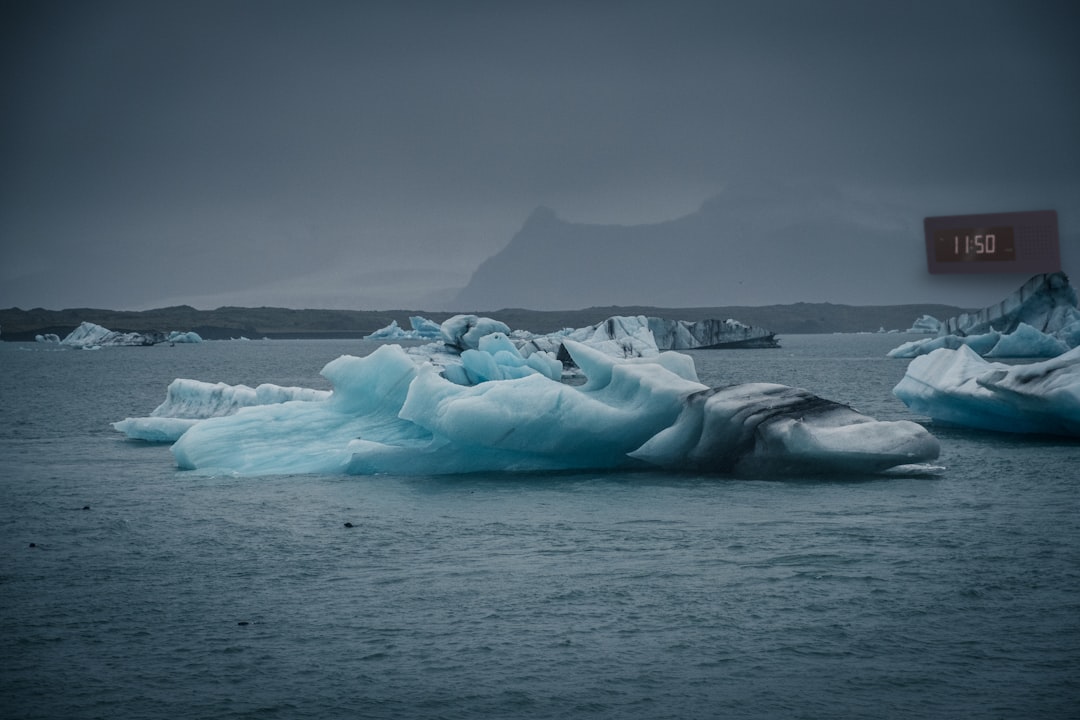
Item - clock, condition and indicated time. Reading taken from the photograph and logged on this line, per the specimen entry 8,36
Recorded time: 11,50
